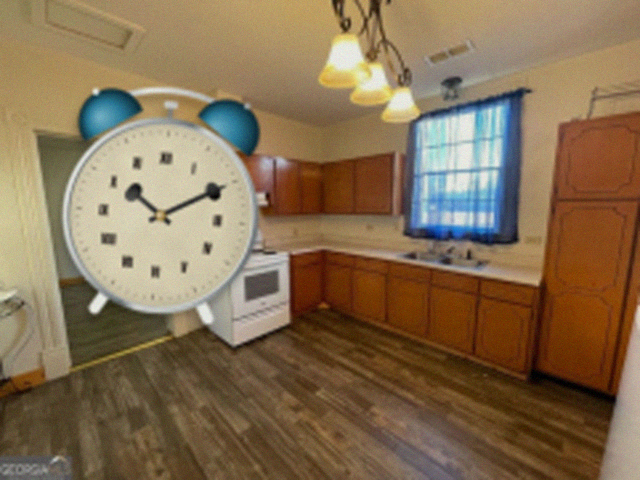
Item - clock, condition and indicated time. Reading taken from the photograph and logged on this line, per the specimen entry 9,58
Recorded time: 10,10
